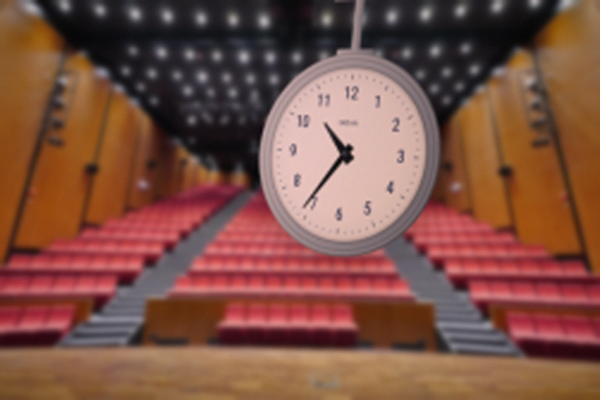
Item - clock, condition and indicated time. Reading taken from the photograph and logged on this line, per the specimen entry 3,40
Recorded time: 10,36
